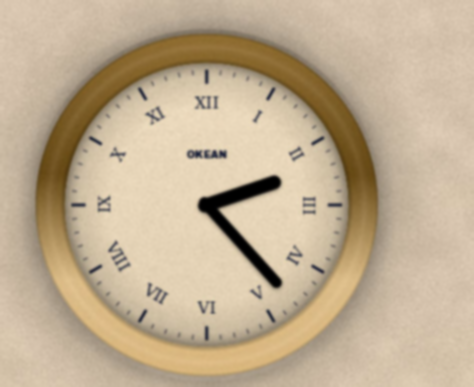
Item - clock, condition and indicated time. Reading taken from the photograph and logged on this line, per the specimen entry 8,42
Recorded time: 2,23
